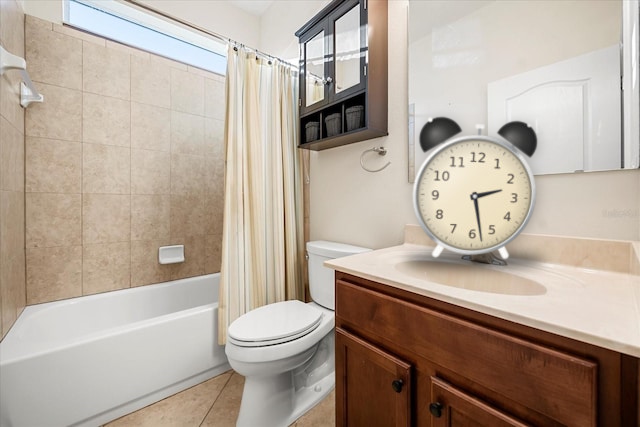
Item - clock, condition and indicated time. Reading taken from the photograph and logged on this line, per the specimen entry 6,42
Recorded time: 2,28
